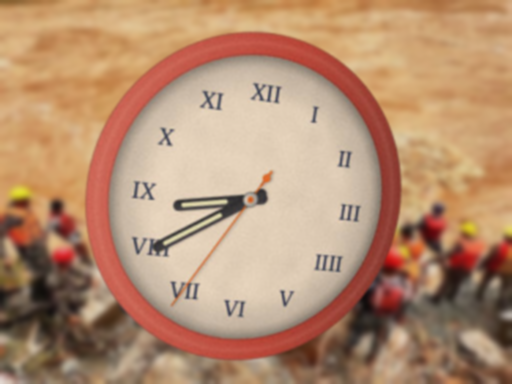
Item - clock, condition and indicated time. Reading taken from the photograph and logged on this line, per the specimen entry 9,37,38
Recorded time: 8,39,35
